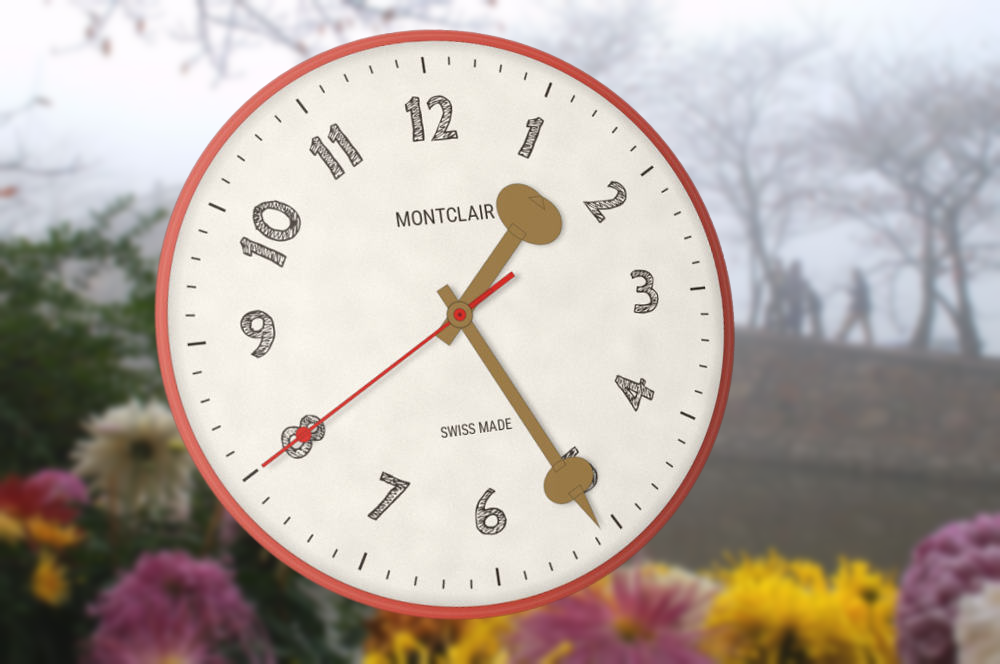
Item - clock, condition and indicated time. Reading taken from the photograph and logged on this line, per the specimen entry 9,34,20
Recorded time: 1,25,40
